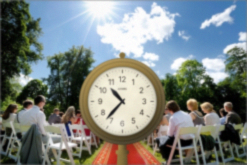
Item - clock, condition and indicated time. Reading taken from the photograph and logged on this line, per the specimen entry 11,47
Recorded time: 10,37
